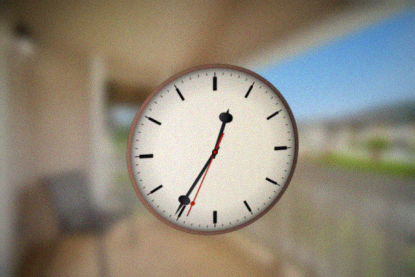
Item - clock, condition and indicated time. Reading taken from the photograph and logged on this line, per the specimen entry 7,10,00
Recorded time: 12,35,34
